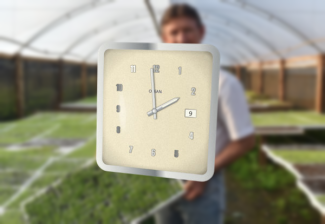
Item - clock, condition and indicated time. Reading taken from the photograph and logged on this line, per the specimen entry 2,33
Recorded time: 1,59
